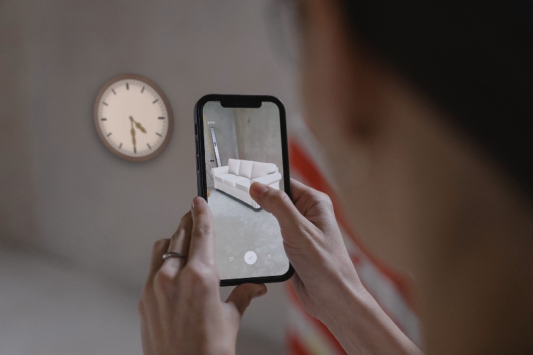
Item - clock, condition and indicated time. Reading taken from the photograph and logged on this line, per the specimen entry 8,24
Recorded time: 4,30
